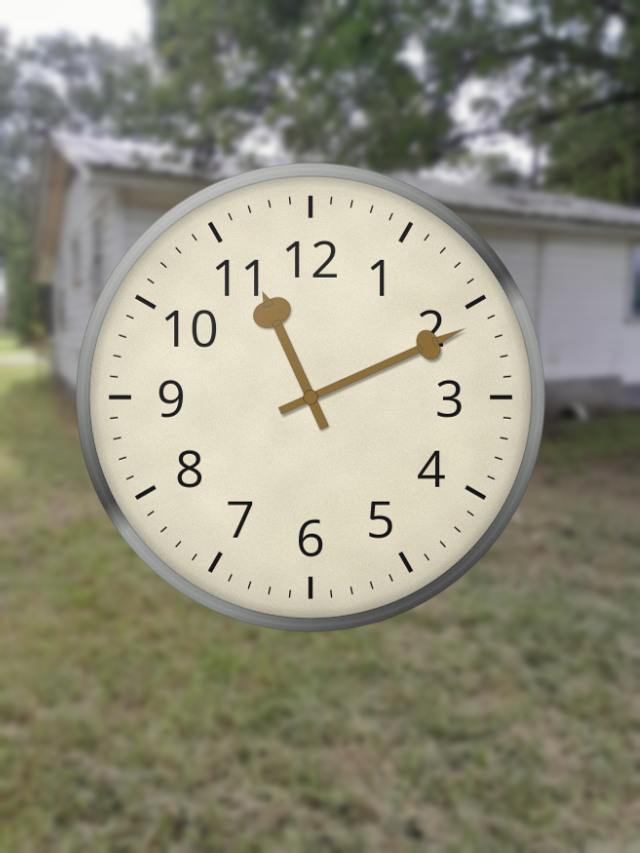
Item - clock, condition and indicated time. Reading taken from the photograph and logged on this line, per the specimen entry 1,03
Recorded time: 11,11
